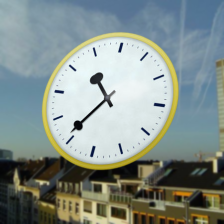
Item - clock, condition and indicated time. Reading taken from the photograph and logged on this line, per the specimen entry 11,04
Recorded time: 10,36
